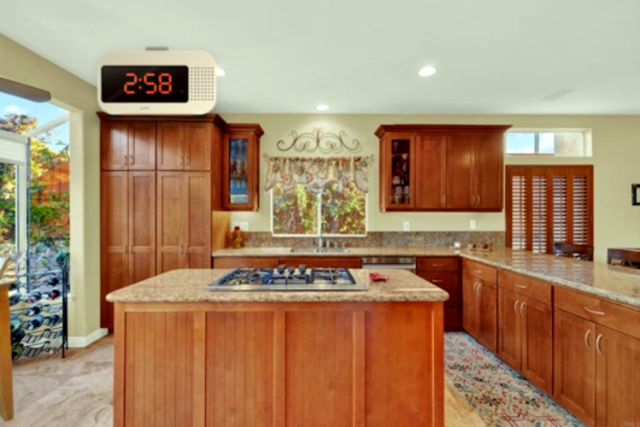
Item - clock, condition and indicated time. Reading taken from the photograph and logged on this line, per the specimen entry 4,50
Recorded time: 2,58
